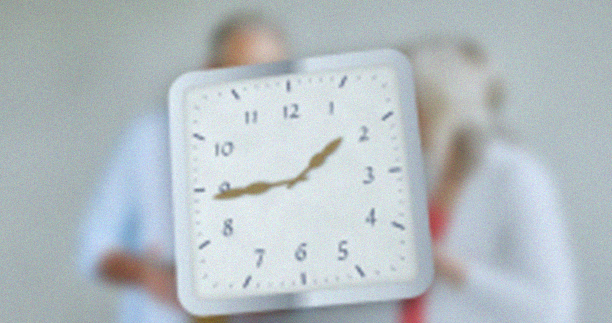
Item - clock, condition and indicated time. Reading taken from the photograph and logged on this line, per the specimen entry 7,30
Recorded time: 1,44
